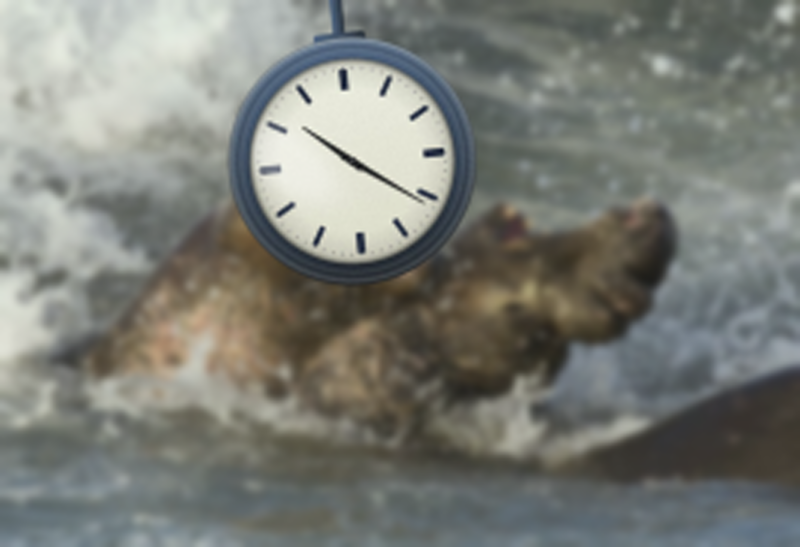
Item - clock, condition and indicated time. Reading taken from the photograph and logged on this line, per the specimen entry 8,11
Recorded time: 10,21
